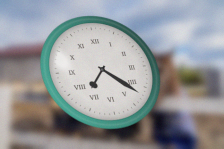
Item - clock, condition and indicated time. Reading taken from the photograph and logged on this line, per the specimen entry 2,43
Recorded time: 7,22
